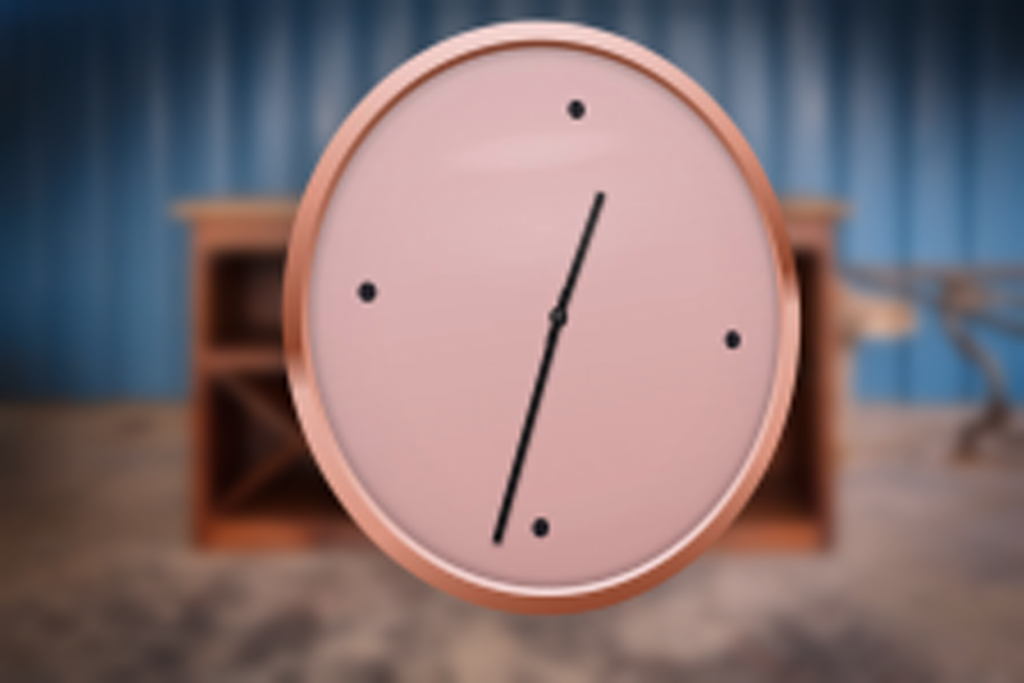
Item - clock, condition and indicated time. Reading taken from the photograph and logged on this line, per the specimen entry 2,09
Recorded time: 12,32
